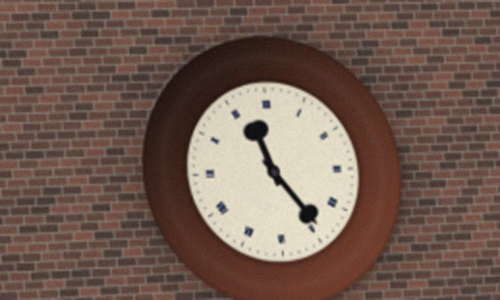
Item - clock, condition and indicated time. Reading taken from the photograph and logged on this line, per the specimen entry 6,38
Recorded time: 11,24
